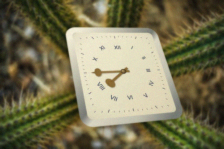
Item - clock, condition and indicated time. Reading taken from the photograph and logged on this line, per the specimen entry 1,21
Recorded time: 7,45
